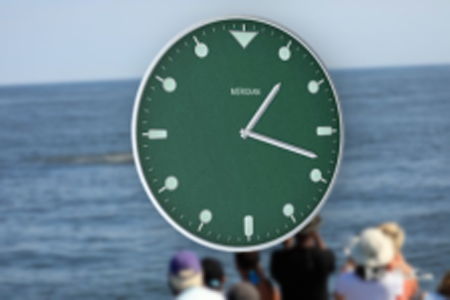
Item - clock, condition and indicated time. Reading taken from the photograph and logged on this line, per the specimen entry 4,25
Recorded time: 1,18
